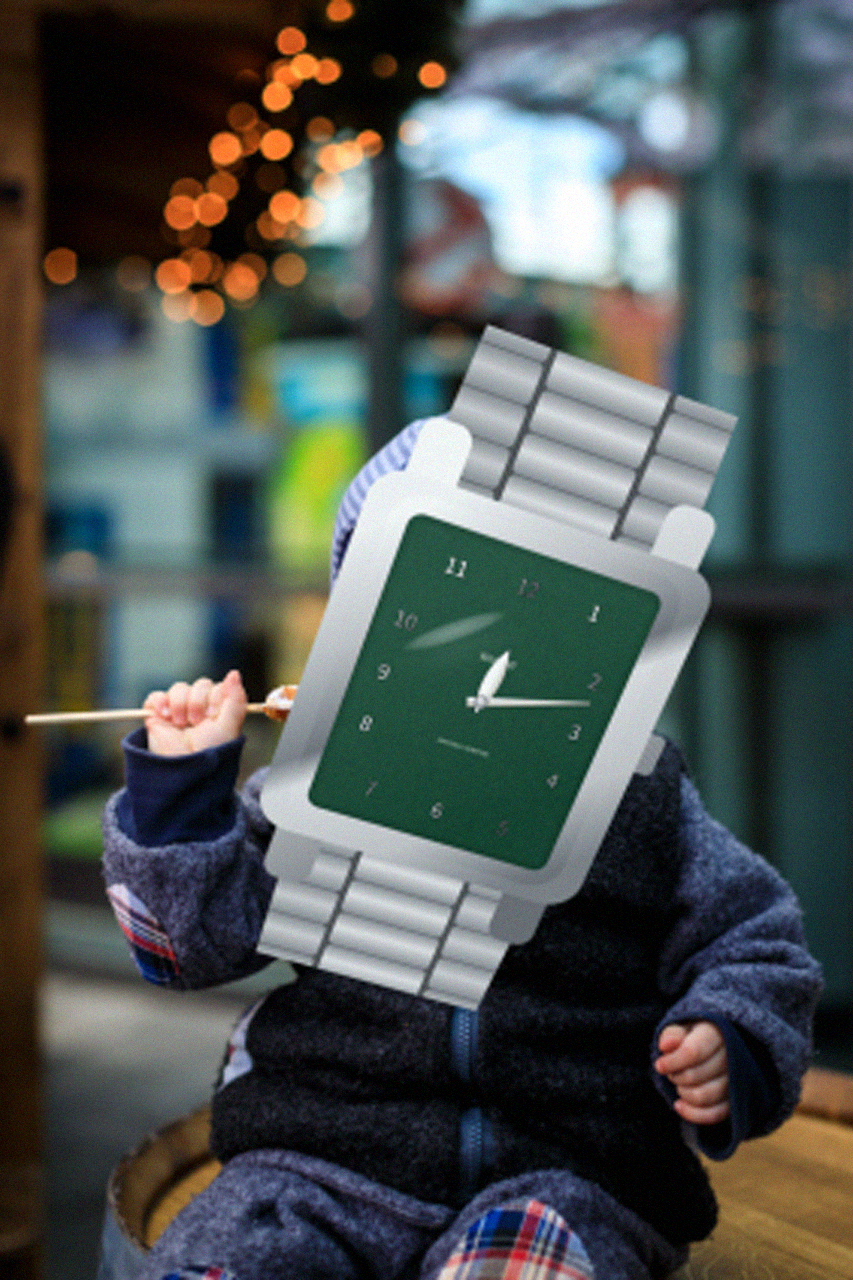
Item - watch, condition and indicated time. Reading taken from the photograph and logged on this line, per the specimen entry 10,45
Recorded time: 12,12
